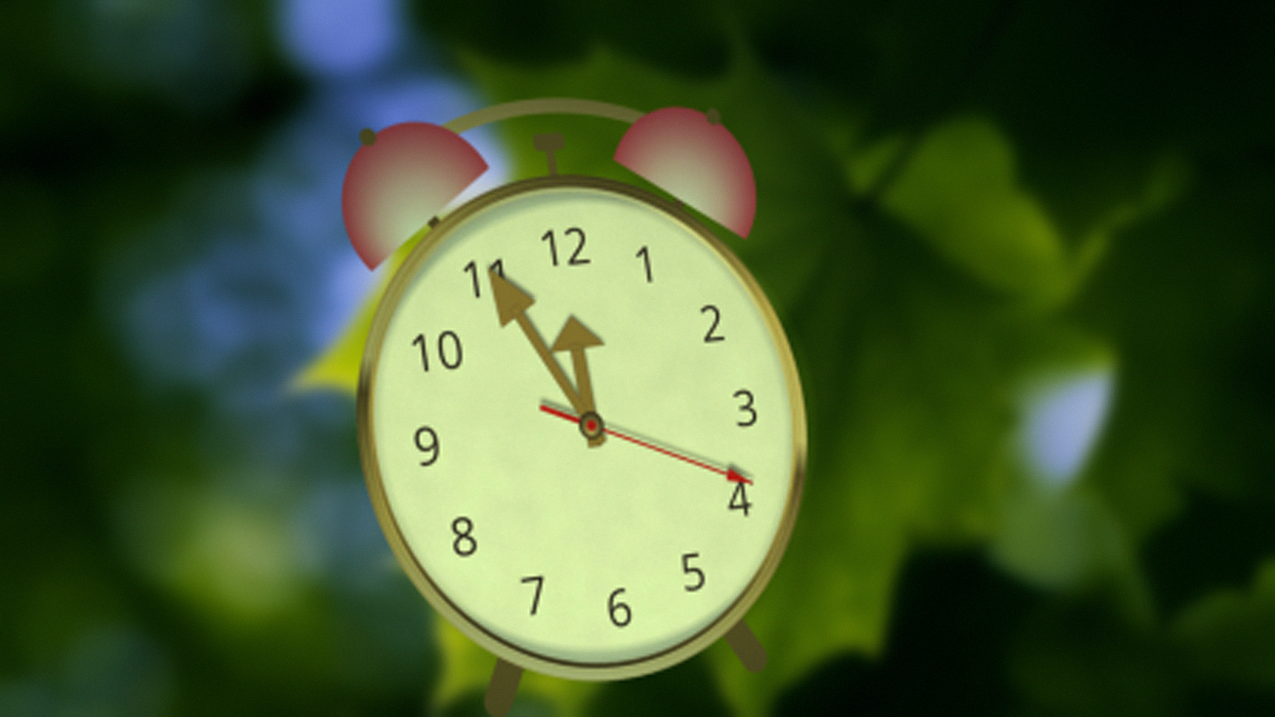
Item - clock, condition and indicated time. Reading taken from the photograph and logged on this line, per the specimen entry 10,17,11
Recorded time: 11,55,19
